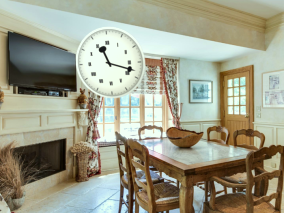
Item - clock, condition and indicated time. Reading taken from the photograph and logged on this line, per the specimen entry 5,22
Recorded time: 11,18
